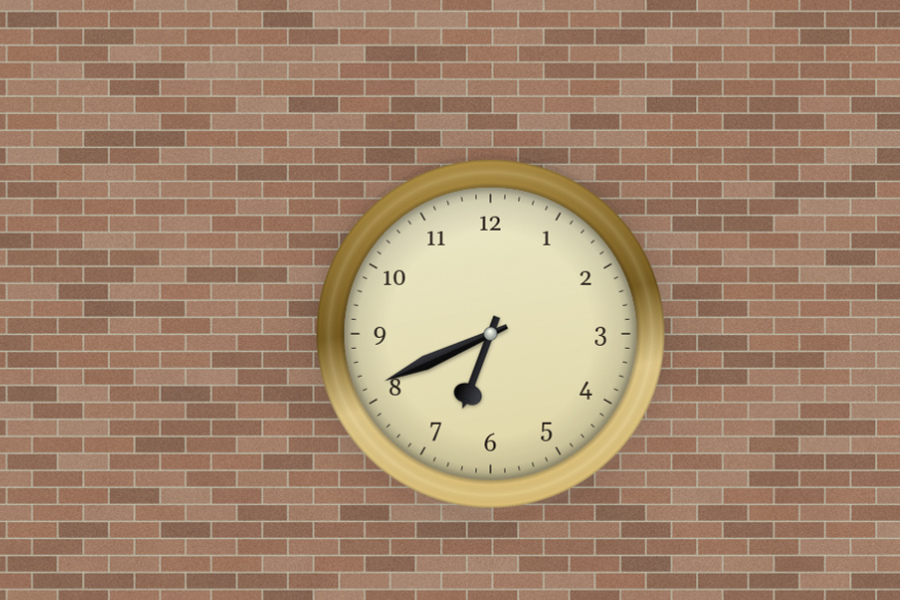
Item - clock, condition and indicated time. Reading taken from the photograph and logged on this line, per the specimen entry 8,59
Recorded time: 6,41
